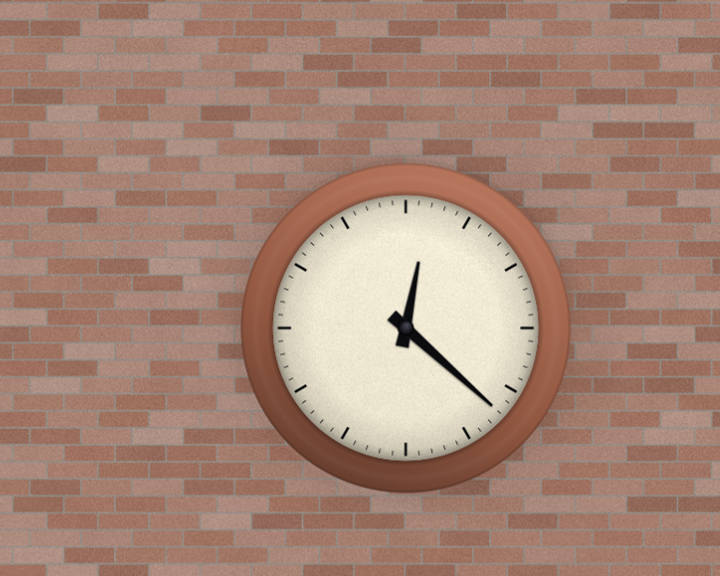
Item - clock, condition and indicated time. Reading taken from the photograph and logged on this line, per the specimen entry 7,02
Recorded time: 12,22
